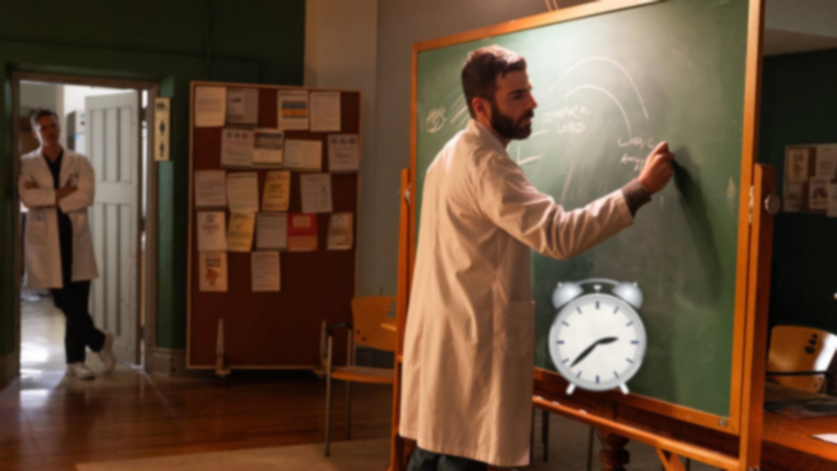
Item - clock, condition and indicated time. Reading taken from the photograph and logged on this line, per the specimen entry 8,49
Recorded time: 2,38
